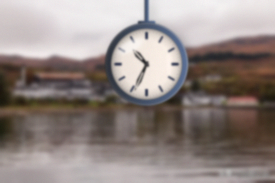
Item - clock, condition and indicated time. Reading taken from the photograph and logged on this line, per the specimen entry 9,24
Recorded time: 10,34
